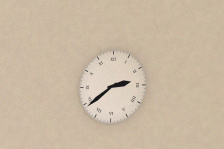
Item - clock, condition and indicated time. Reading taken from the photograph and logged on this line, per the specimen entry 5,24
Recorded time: 2,39
